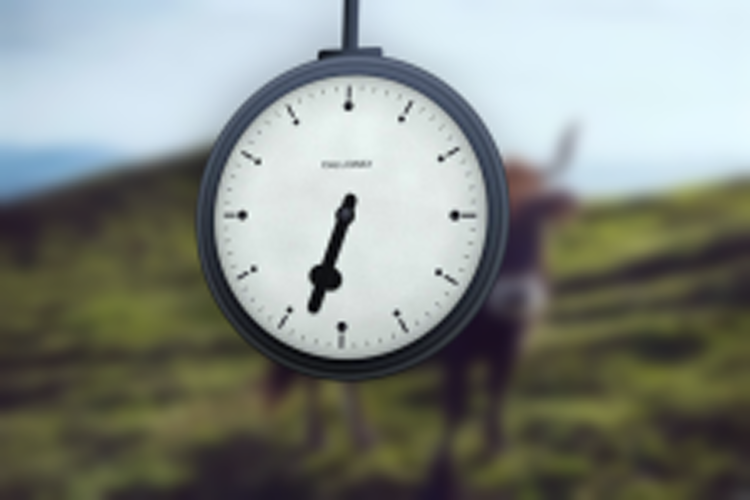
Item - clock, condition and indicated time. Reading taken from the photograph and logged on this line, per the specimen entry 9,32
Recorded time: 6,33
